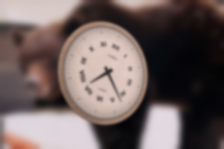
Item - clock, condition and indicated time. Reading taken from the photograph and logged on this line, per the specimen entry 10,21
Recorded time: 7,22
